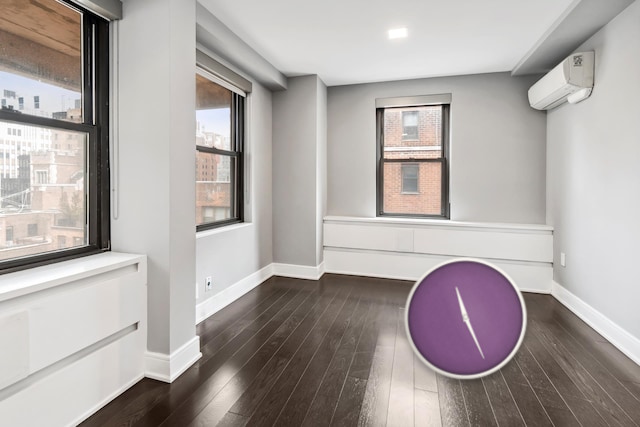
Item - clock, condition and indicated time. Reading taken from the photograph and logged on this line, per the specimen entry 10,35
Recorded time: 11,26
